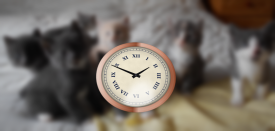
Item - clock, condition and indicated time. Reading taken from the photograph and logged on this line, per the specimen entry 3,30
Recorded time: 1,49
